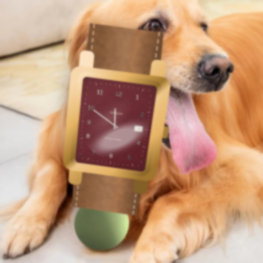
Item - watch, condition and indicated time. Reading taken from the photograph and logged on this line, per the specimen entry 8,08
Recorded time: 11,50
